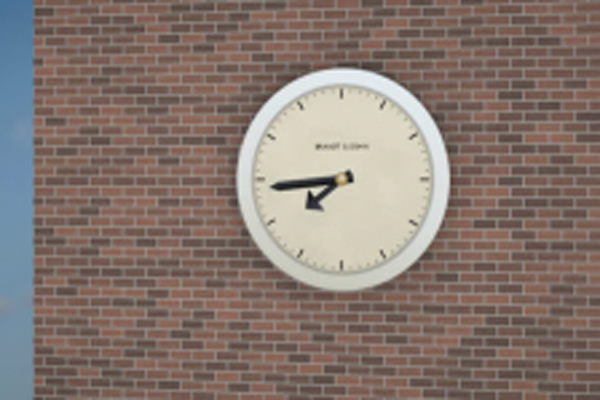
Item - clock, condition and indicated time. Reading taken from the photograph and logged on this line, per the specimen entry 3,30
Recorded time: 7,44
